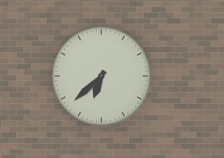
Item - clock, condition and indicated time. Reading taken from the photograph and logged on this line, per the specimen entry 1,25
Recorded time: 6,38
